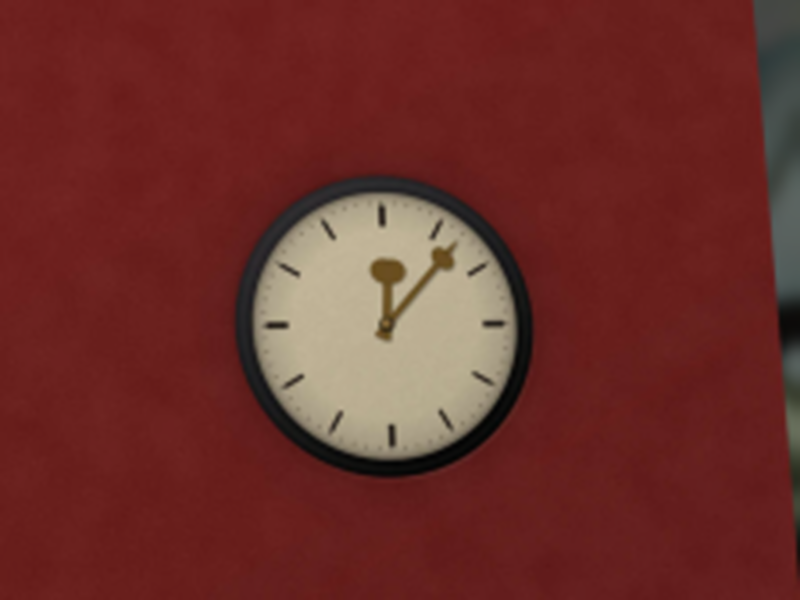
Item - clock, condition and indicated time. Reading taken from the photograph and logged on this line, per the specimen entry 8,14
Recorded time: 12,07
